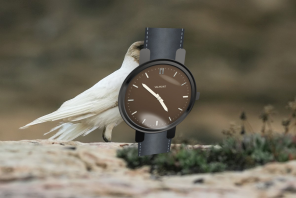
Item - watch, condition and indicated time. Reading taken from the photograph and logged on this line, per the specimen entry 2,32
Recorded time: 4,52
